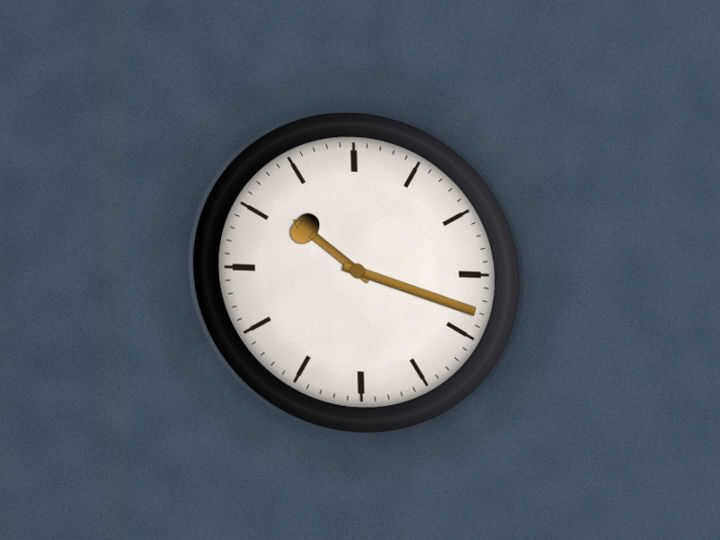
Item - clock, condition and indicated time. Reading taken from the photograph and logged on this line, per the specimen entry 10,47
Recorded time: 10,18
